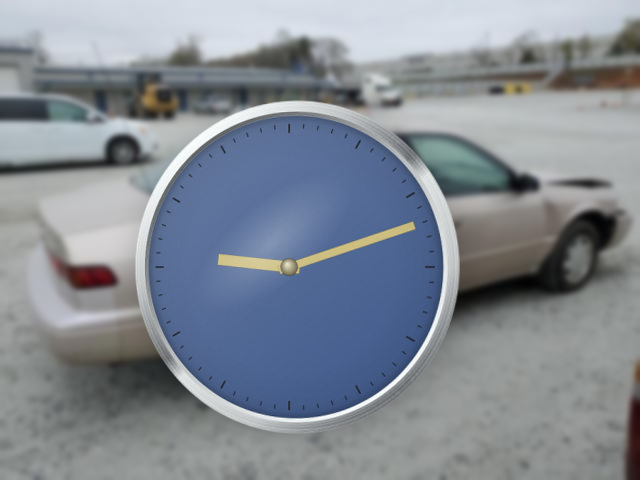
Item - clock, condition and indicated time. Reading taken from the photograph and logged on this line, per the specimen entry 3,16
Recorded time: 9,12
